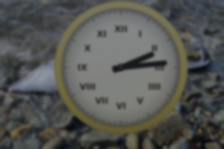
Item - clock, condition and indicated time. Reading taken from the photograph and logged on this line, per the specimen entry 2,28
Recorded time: 2,14
